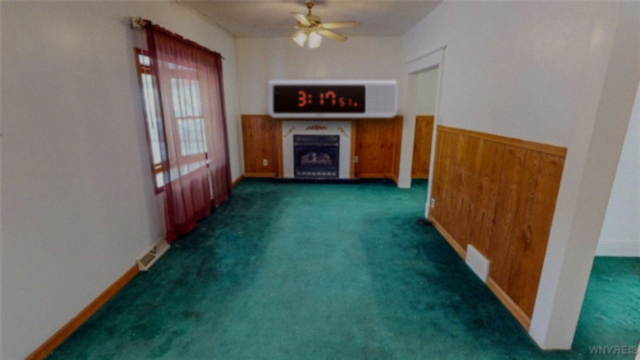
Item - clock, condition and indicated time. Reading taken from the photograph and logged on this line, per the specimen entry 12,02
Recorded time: 3,17
